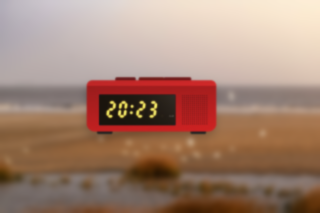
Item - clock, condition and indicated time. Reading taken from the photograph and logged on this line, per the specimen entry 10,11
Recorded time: 20,23
